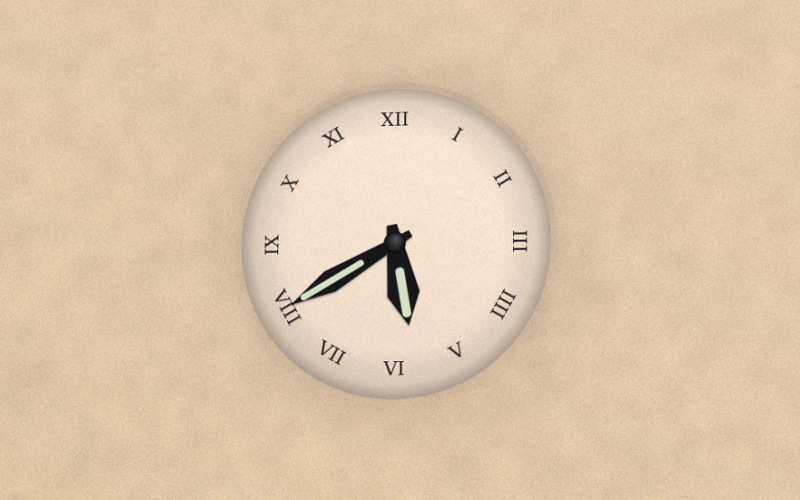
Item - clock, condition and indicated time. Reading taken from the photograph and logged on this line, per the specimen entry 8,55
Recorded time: 5,40
